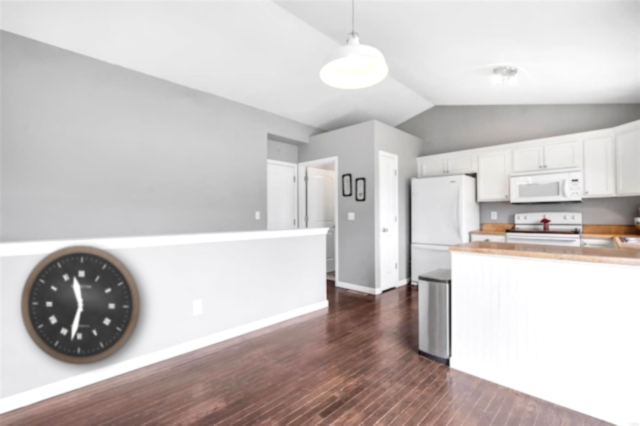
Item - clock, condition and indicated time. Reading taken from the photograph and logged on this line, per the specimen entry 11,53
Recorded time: 11,32
